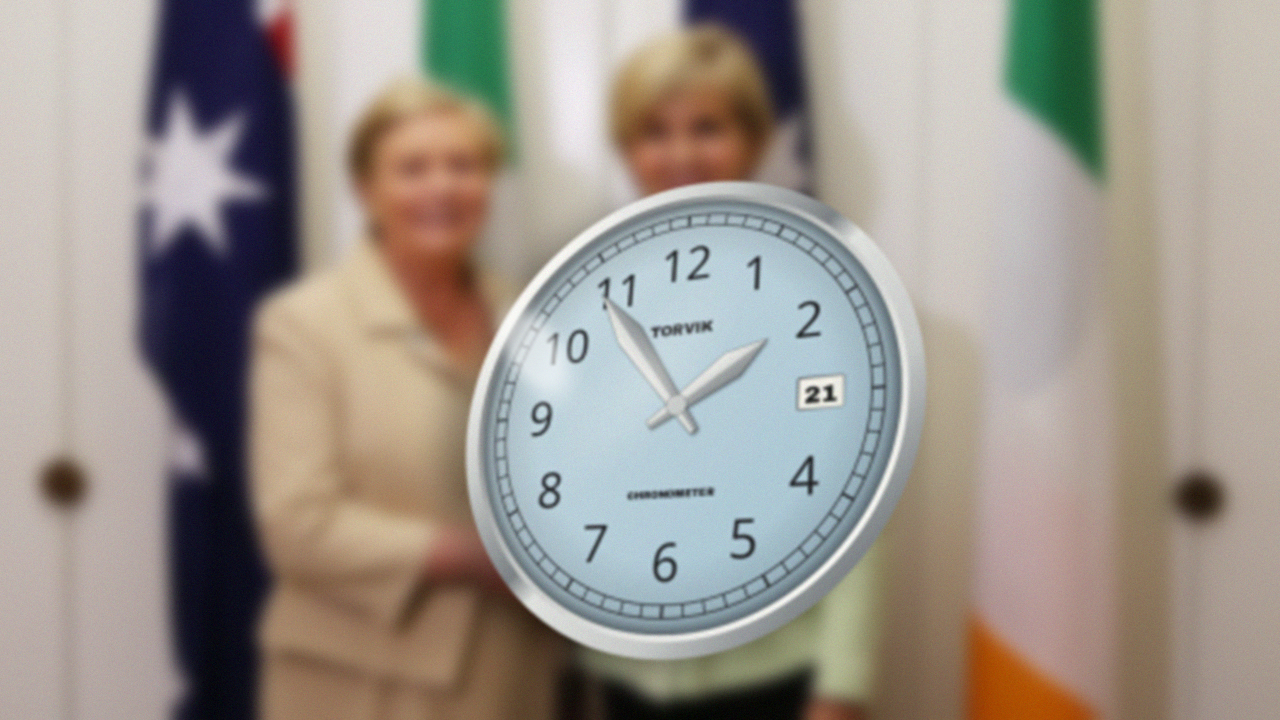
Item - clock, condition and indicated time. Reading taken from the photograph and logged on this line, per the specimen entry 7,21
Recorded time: 1,54
